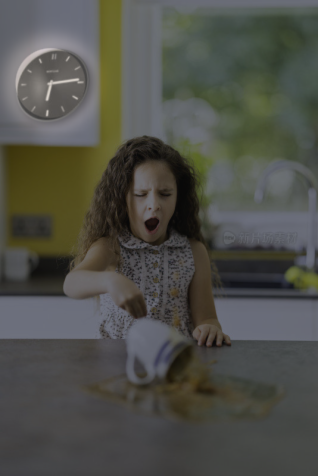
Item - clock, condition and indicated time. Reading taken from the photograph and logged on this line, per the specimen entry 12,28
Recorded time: 6,14
